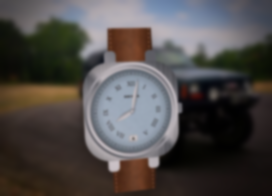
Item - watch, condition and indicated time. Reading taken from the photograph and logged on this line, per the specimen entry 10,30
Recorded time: 8,02
